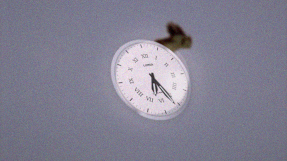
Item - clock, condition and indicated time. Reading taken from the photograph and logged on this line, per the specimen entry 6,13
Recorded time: 6,26
